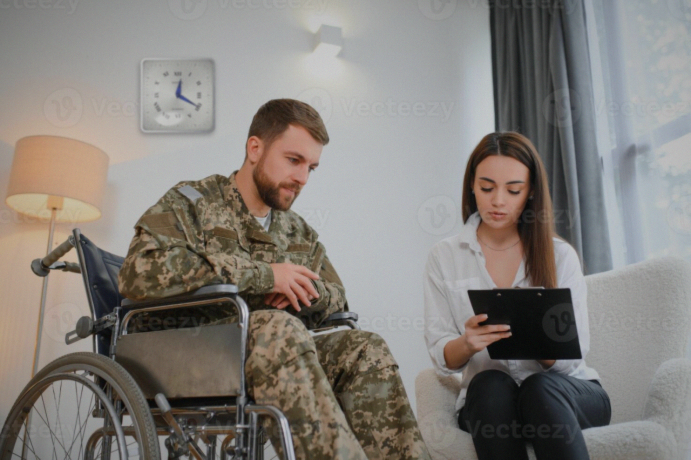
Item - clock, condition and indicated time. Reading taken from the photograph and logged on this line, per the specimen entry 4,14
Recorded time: 12,20
